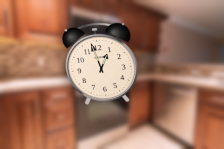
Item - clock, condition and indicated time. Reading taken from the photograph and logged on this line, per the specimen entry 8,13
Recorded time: 12,58
